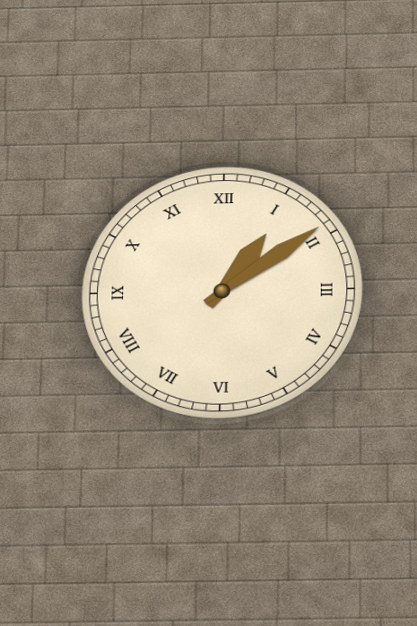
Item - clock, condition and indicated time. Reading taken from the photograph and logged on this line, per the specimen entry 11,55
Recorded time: 1,09
